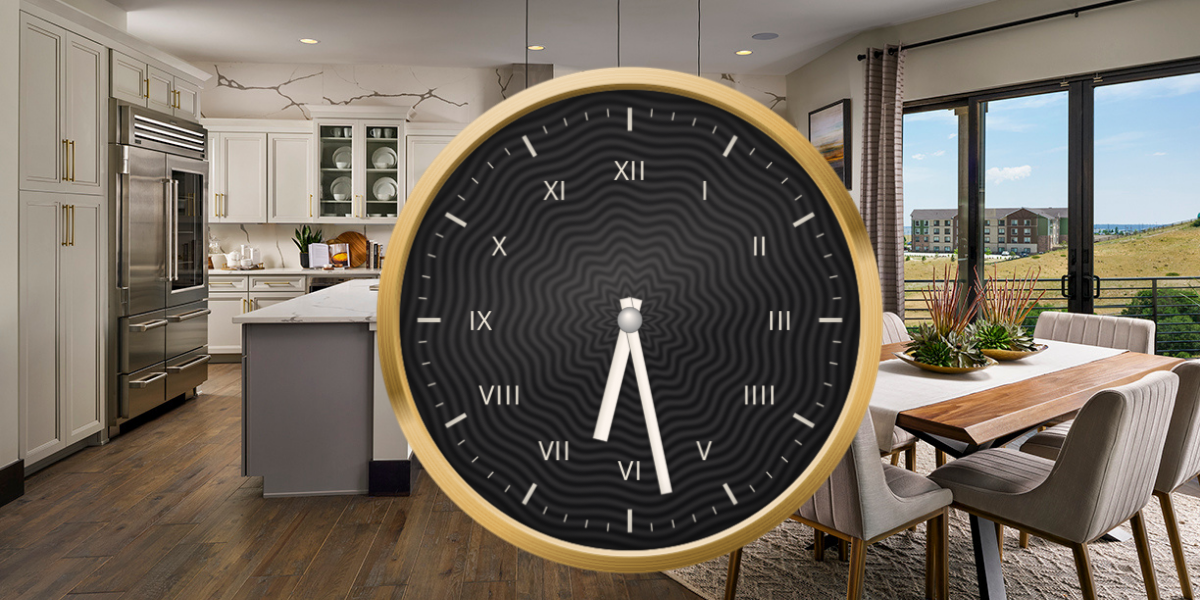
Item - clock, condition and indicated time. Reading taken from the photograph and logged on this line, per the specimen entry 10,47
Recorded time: 6,28
